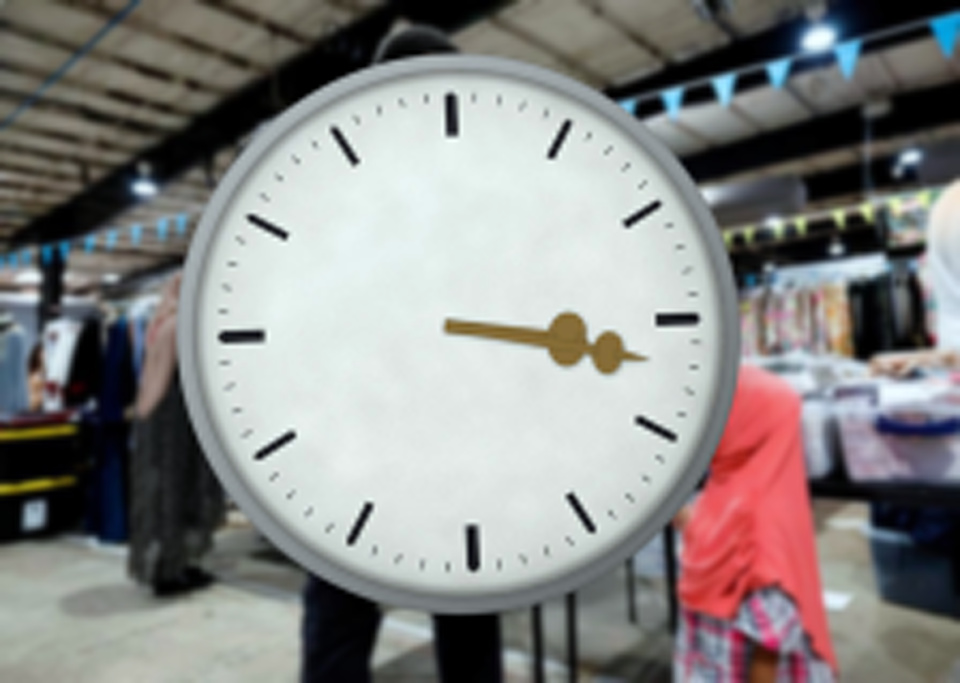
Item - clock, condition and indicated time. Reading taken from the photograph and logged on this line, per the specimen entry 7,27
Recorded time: 3,17
